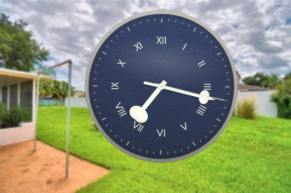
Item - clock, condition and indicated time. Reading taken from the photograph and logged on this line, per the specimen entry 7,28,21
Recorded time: 7,17,17
